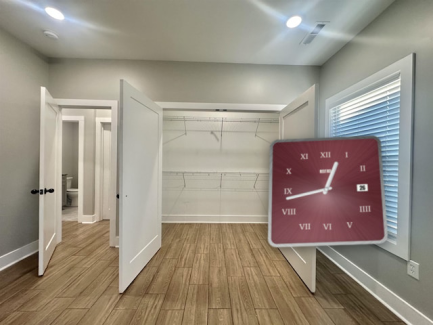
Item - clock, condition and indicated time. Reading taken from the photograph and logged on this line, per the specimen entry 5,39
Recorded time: 12,43
